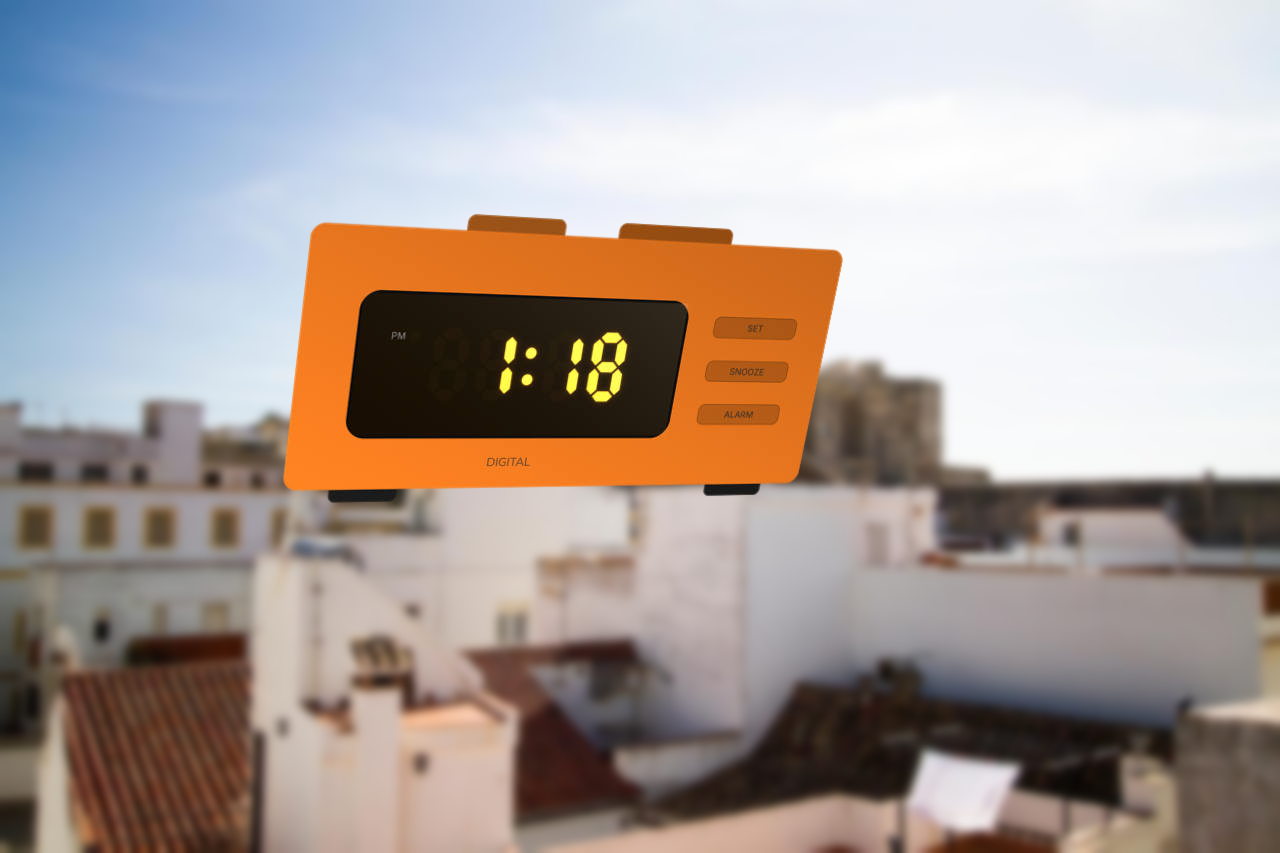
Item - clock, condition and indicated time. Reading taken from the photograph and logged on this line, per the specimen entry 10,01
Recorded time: 1,18
